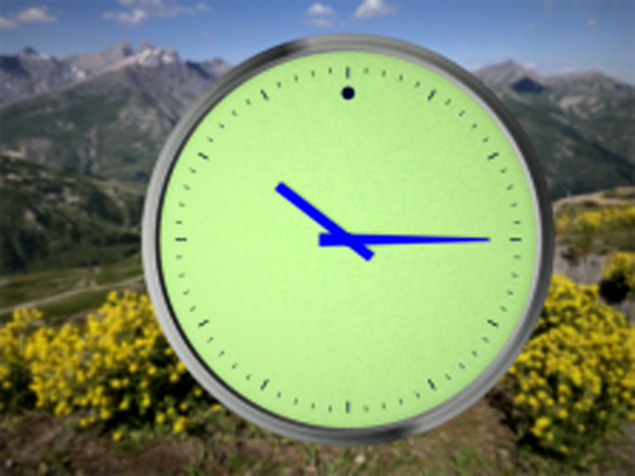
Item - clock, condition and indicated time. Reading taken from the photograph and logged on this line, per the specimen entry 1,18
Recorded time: 10,15
